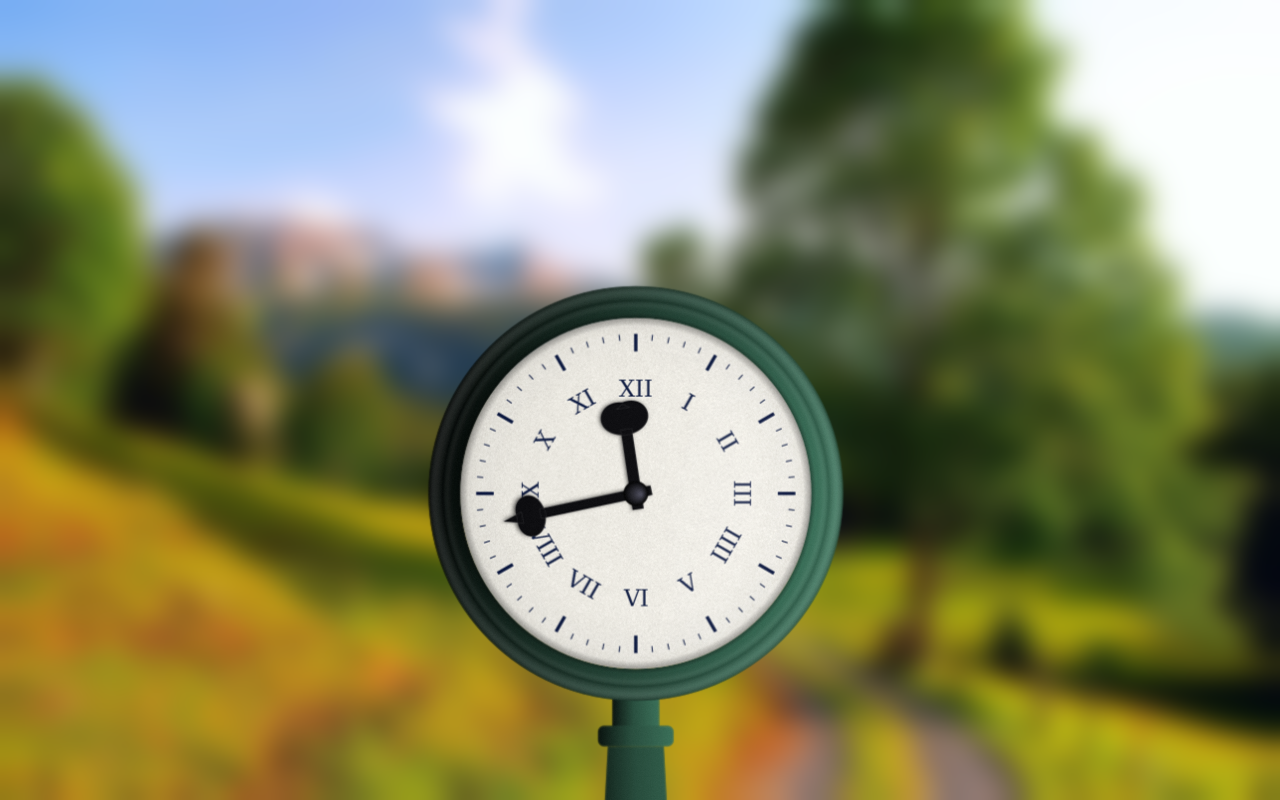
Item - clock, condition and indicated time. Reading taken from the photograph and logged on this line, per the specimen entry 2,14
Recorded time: 11,43
